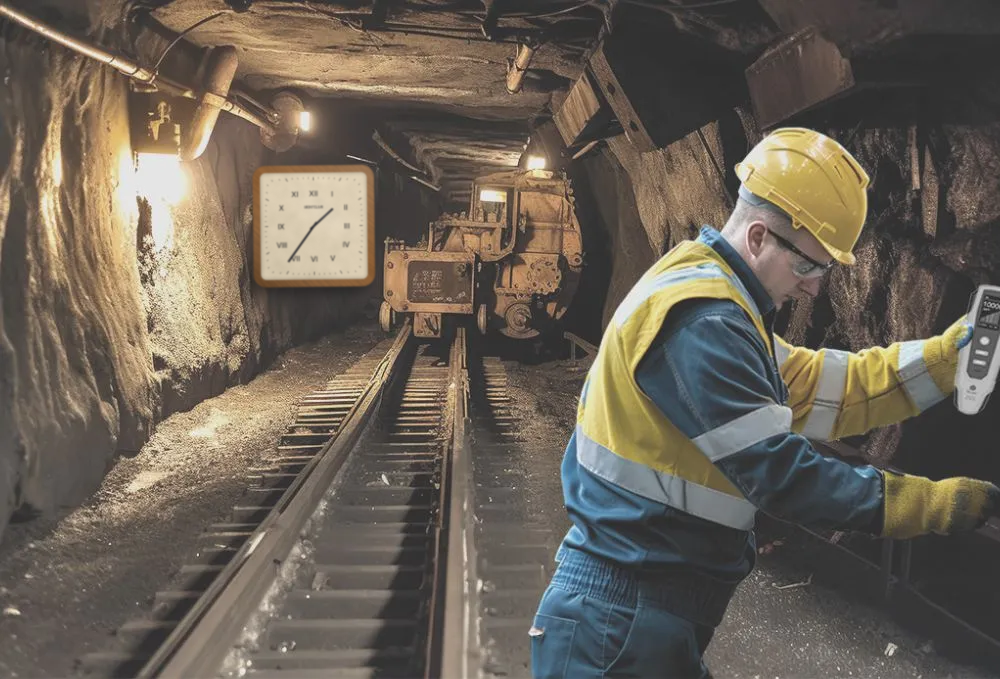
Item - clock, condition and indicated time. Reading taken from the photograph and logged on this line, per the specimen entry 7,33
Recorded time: 1,36
